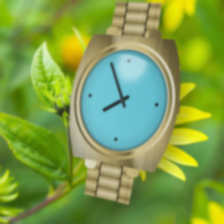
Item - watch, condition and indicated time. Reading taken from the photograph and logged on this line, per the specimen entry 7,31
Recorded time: 7,55
